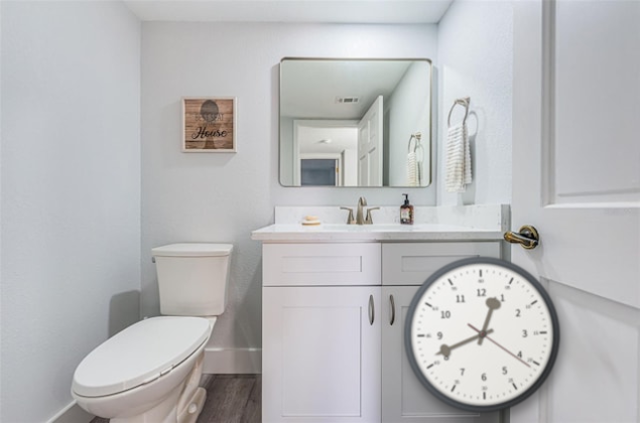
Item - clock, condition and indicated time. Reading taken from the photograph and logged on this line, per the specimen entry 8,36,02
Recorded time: 12,41,21
